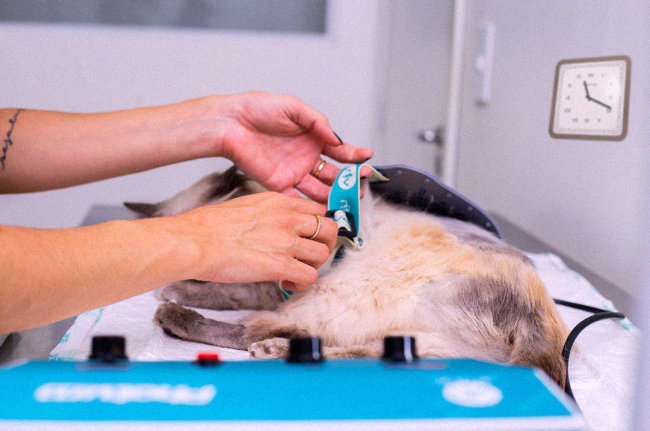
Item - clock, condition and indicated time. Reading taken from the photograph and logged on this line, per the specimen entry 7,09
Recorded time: 11,19
